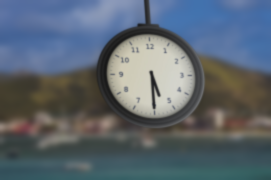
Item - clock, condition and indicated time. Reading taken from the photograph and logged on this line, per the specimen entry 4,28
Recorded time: 5,30
